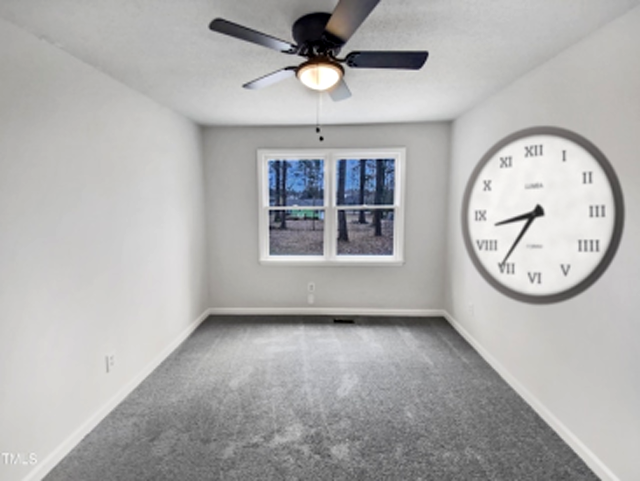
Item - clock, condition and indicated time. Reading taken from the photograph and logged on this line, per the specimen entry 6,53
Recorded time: 8,36
